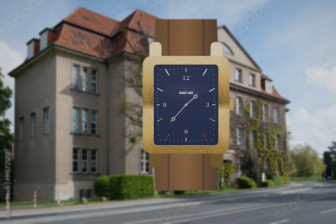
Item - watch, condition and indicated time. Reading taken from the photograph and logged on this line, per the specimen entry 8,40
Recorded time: 1,37
